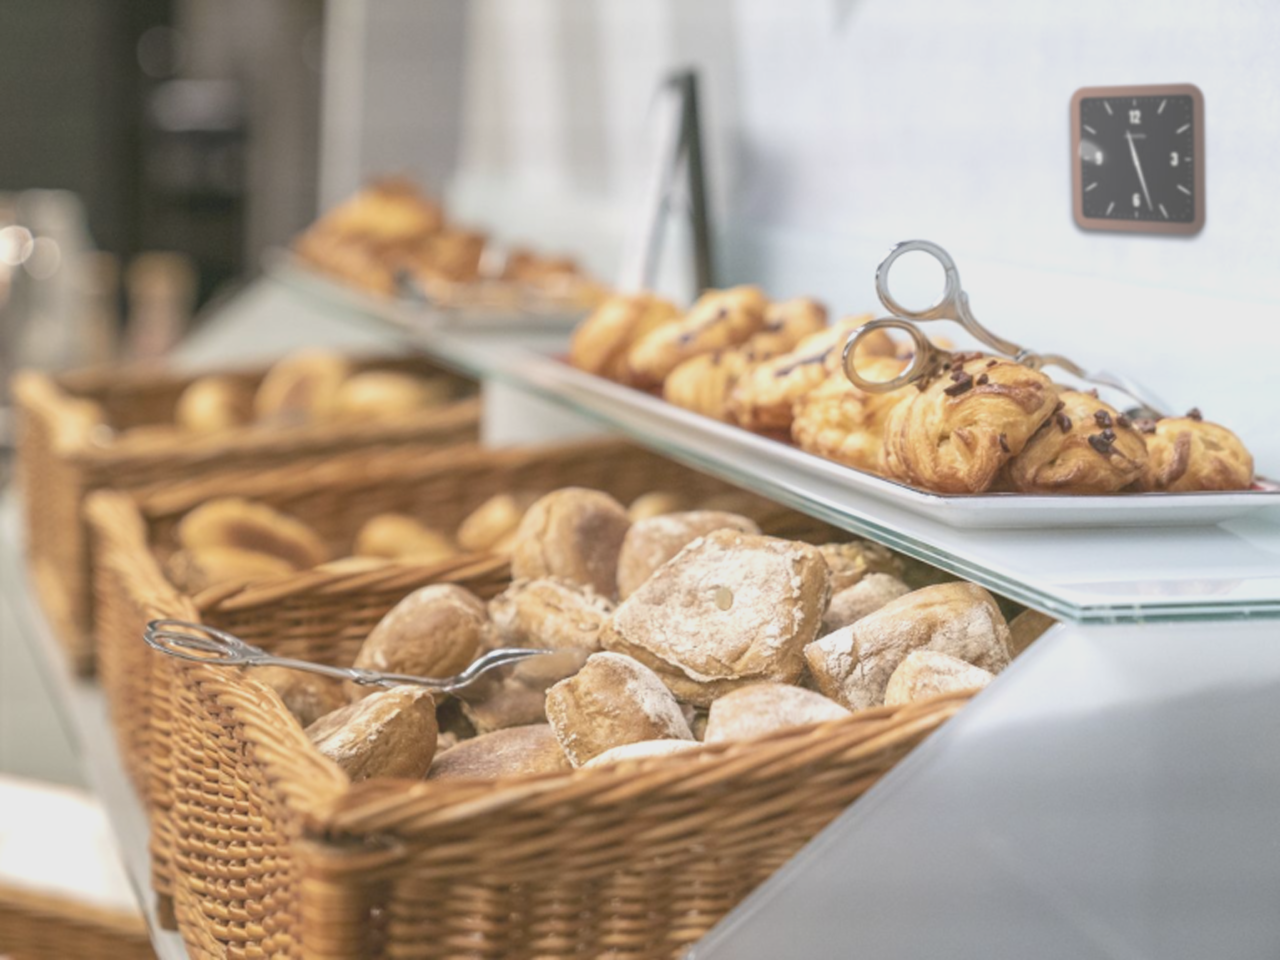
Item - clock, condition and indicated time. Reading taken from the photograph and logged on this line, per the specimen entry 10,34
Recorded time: 11,27
